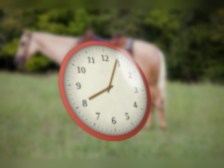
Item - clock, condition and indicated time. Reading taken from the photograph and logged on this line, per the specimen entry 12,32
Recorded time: 8,04
